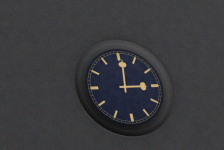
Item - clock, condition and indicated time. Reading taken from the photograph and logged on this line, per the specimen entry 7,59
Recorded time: 3,01
